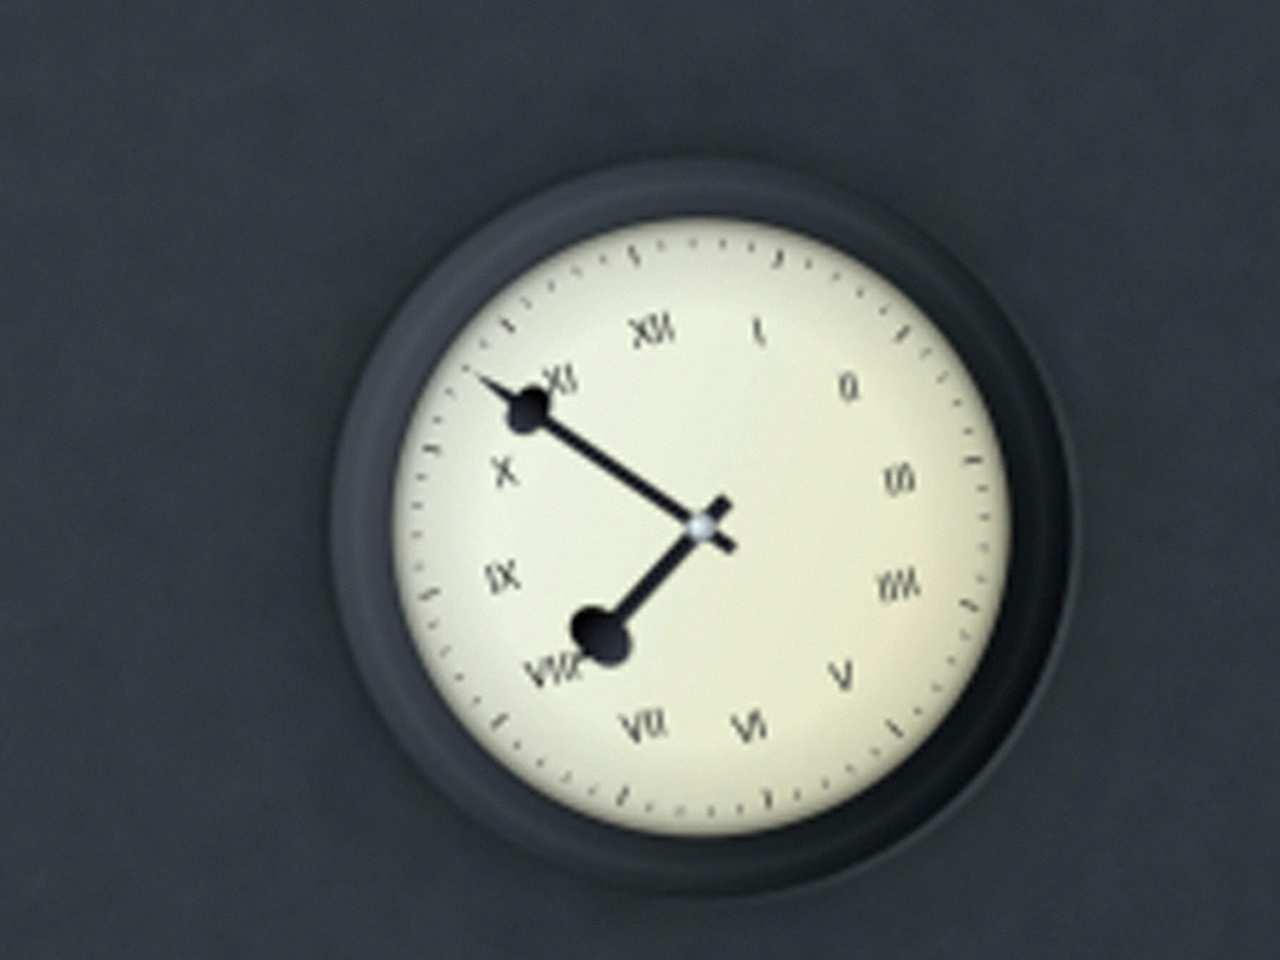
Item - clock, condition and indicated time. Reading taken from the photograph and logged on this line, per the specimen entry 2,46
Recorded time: 7,53
